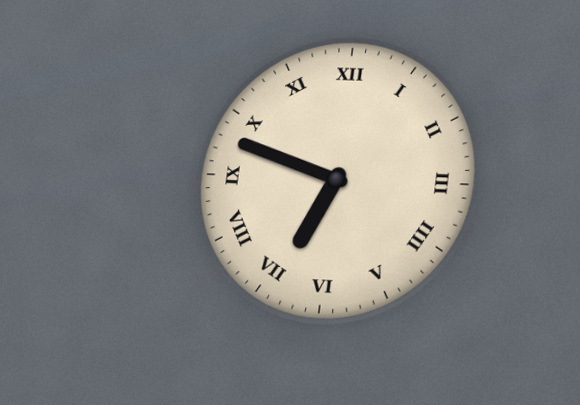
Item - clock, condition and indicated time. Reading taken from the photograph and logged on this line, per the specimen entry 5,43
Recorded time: 6,48
